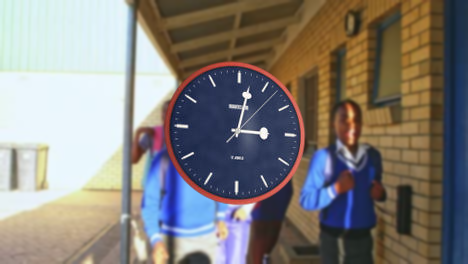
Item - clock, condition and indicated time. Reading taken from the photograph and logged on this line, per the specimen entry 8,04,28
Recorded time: 3,02,07
